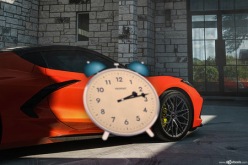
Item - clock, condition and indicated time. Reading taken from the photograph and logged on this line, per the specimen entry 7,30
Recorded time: 2,13
